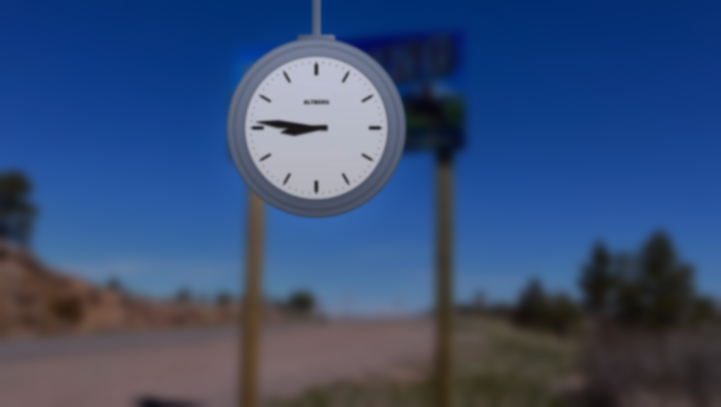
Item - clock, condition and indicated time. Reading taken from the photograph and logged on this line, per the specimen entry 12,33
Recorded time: 8,46
